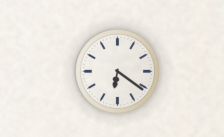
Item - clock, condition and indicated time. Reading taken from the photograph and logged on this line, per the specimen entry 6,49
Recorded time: 6,21
